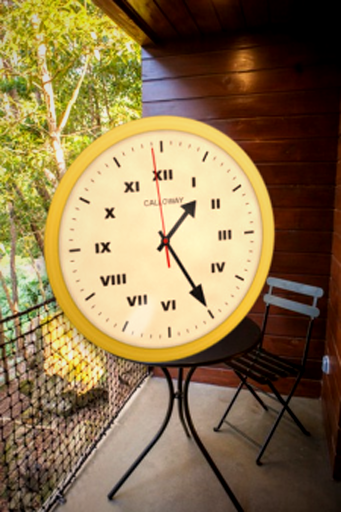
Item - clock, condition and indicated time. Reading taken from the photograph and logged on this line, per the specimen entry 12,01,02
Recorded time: 1,24,59
